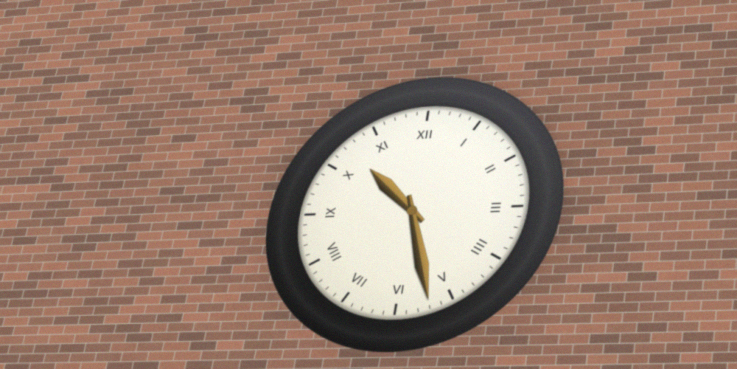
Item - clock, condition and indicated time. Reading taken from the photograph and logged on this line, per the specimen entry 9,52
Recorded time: 10,27
